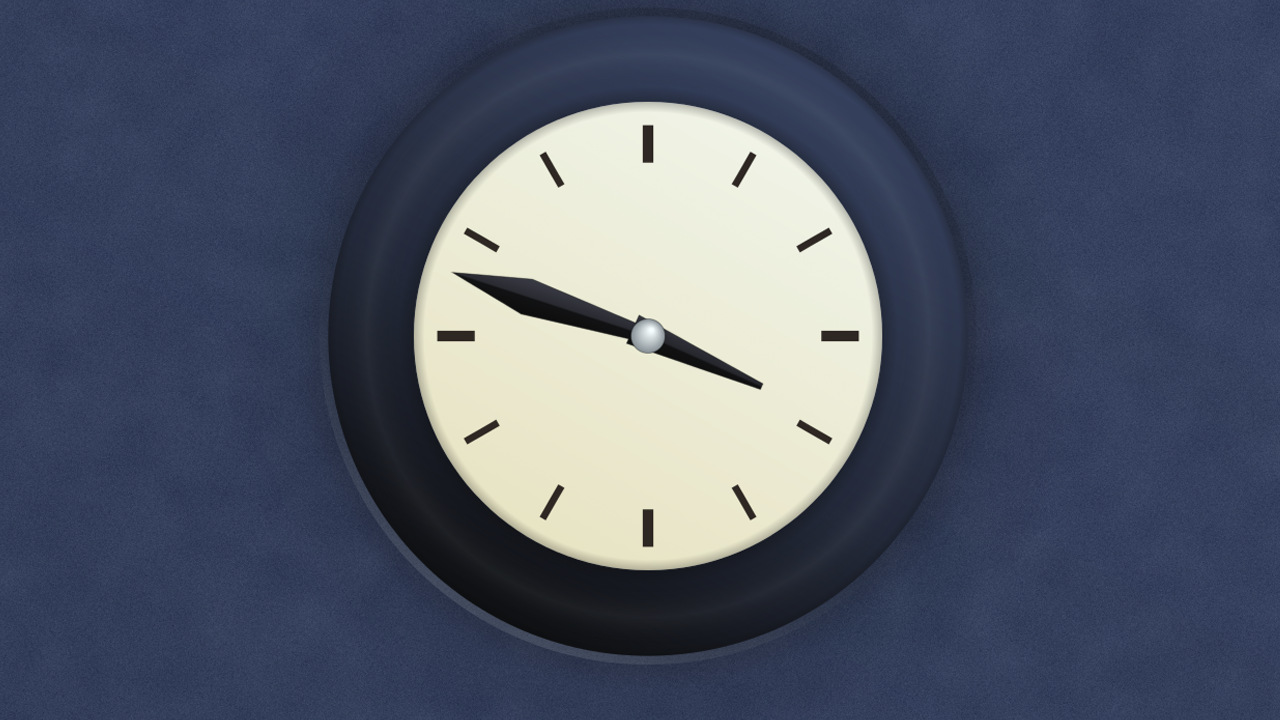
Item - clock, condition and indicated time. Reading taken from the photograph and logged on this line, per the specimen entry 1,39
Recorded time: 3,48
